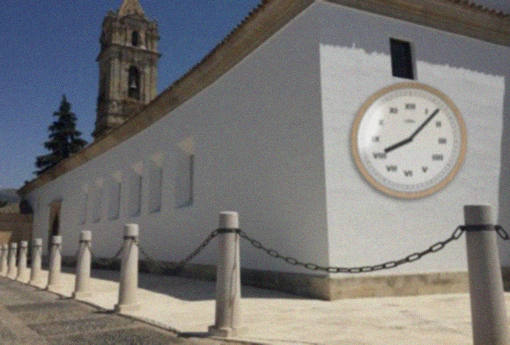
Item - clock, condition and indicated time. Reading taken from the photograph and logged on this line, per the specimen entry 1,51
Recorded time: 8,07
